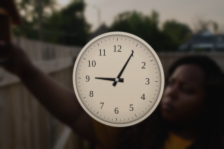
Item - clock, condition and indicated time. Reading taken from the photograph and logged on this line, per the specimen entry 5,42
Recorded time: 9,05
